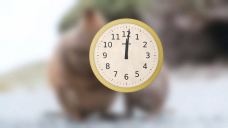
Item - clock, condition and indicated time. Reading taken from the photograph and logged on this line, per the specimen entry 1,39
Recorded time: 12,01
